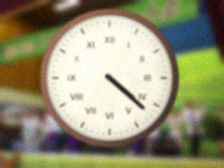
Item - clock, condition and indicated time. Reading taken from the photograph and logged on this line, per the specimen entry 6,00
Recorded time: 4,22
